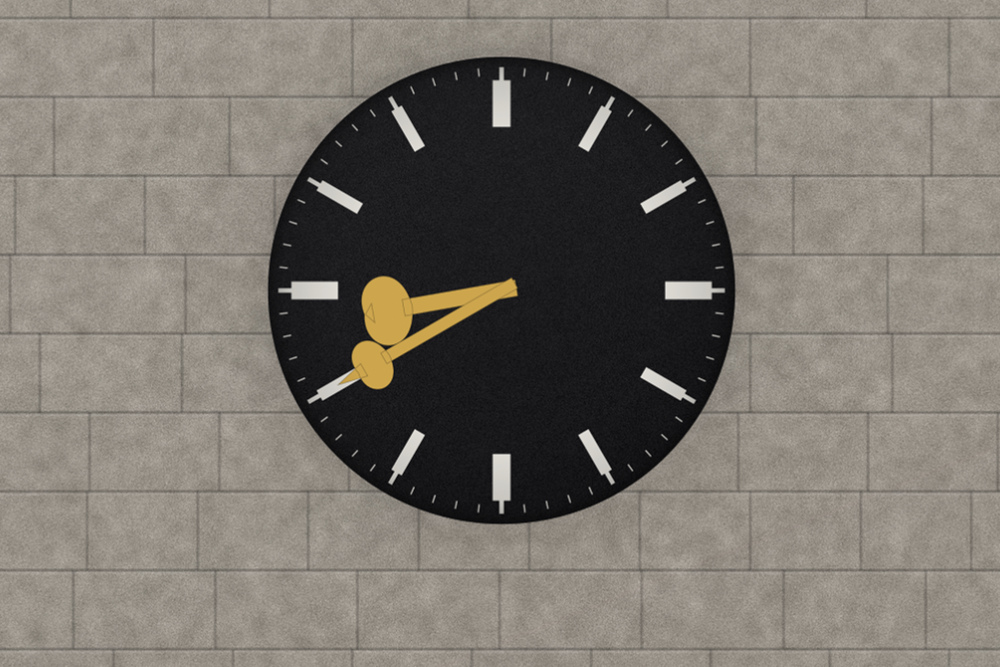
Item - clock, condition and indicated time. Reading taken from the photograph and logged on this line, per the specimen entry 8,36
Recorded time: 8,40
